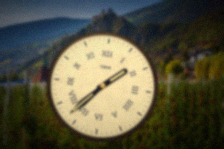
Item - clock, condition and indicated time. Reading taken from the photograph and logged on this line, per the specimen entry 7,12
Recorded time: 1,37
